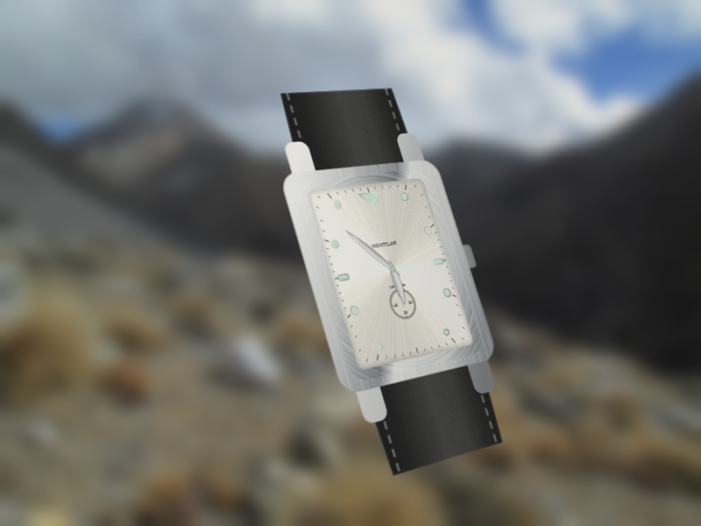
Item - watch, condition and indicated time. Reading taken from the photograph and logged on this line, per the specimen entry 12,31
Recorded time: 5,53
